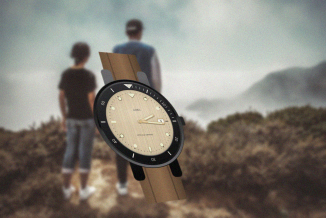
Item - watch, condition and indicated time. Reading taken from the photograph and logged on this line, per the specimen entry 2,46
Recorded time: 2,16
